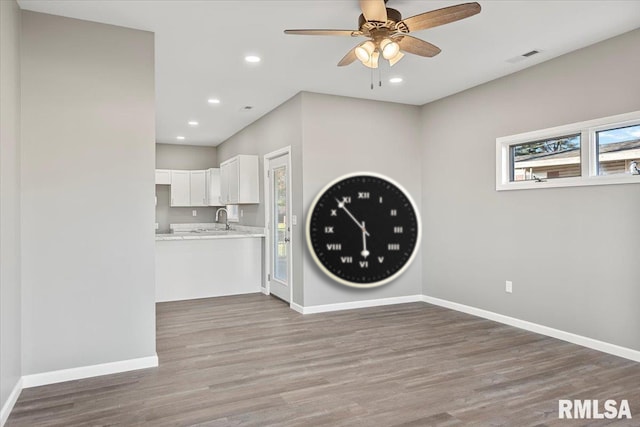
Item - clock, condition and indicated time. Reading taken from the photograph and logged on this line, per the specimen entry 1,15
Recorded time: 5,53
